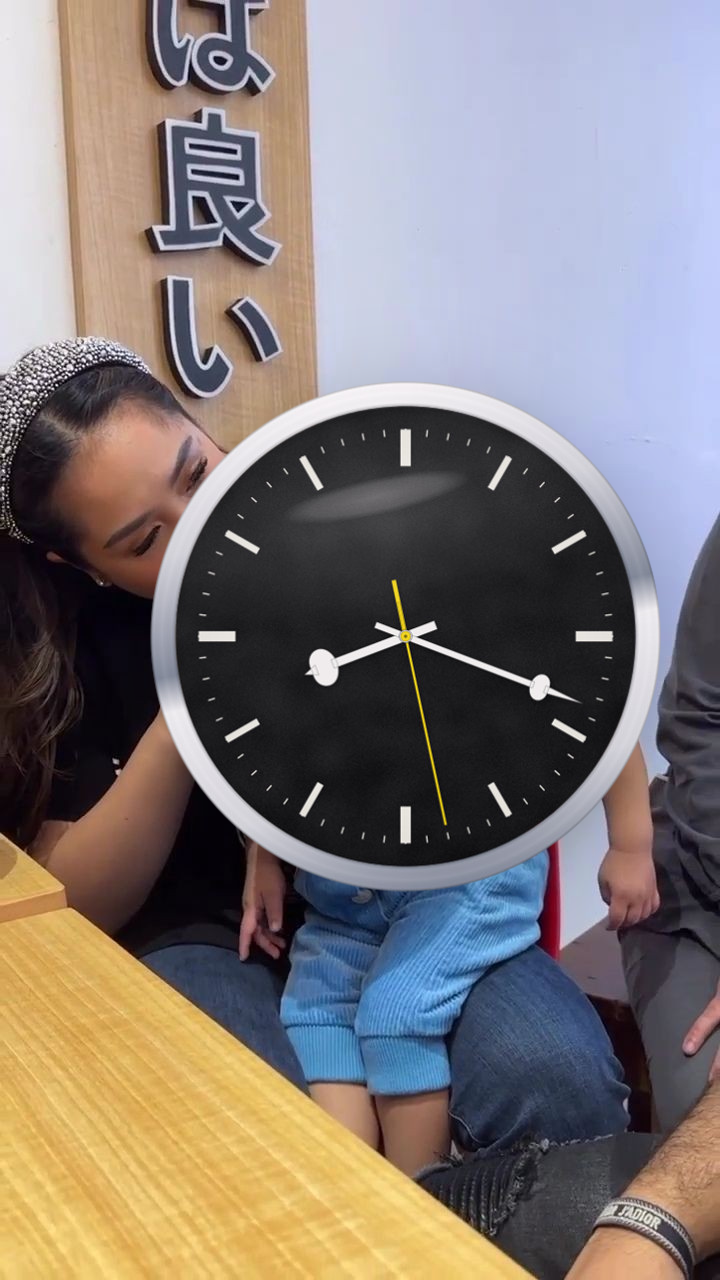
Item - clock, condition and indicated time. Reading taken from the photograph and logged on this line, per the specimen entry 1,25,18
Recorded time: 8,18,28
